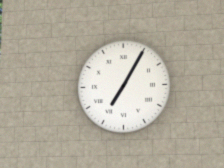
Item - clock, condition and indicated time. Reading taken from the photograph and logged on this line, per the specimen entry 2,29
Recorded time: 7,05
